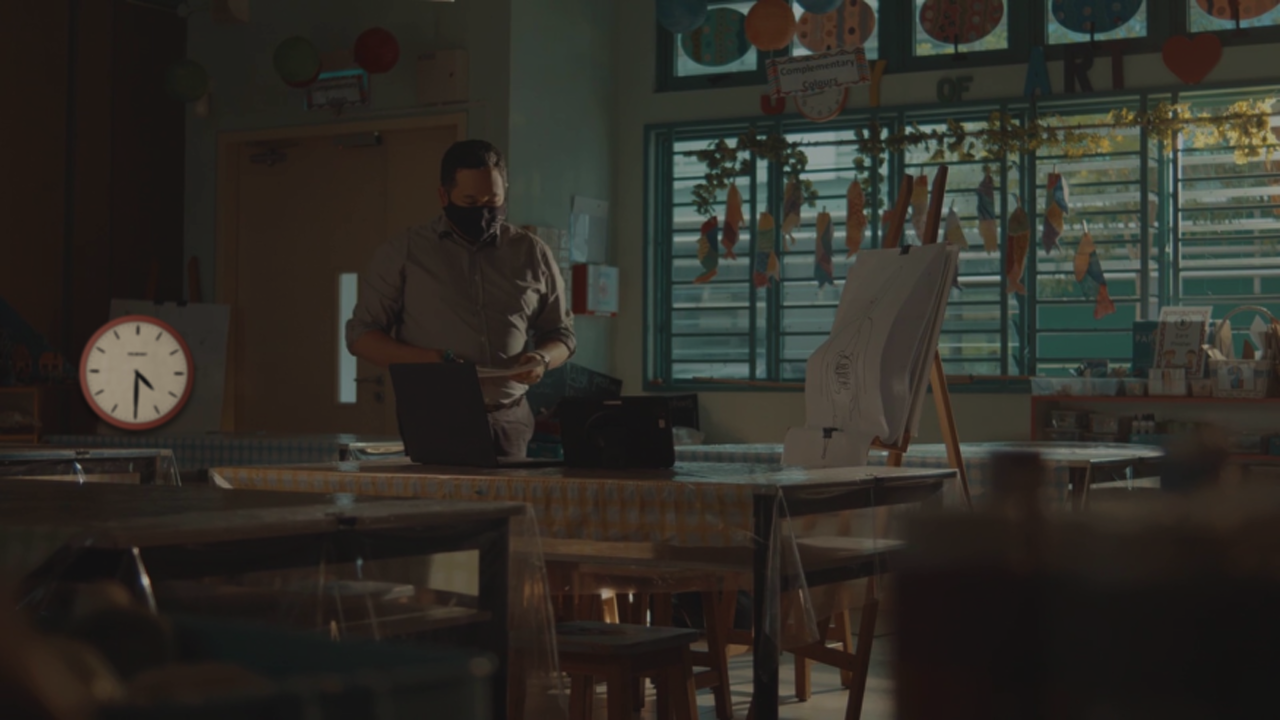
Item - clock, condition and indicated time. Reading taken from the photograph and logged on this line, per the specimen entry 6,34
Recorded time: 4,30
